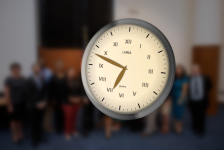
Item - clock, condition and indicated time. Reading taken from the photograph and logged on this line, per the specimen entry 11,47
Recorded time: 6,48
